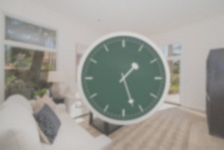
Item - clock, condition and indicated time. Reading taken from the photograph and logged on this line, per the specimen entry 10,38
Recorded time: 1,27
